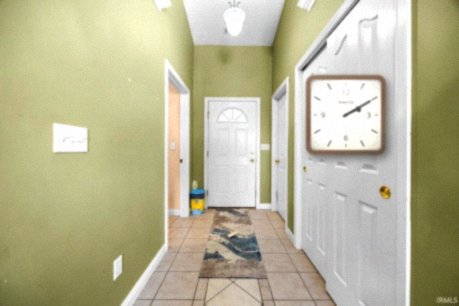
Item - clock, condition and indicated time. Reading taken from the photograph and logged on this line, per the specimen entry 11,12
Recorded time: 2,10
